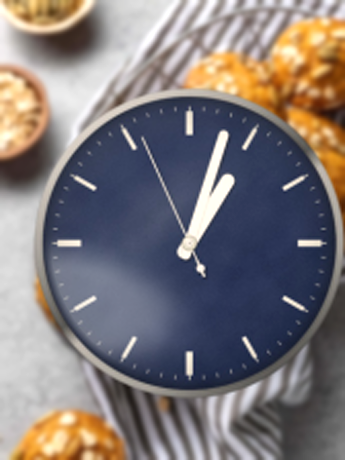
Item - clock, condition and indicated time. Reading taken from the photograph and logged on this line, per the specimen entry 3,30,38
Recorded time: 1,02,56
